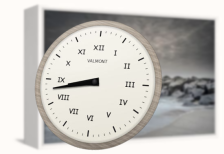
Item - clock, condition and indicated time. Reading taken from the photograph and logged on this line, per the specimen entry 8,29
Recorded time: 8,43
